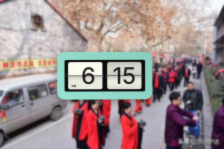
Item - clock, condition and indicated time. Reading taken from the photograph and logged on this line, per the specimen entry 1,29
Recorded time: 6,15
